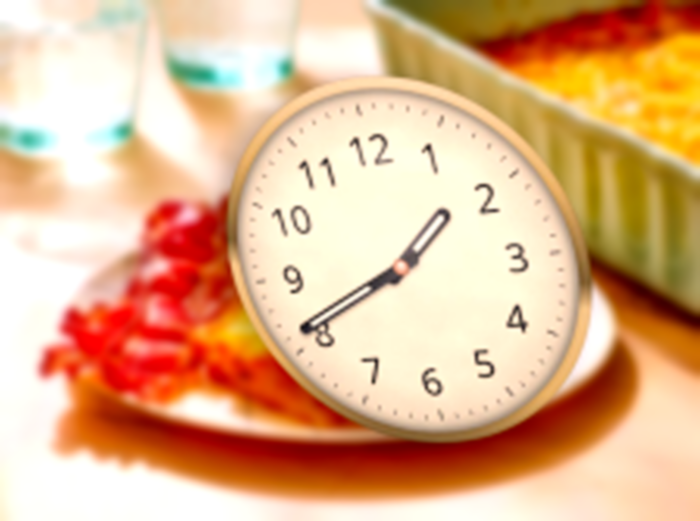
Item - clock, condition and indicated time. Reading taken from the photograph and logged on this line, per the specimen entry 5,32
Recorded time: 1,41
